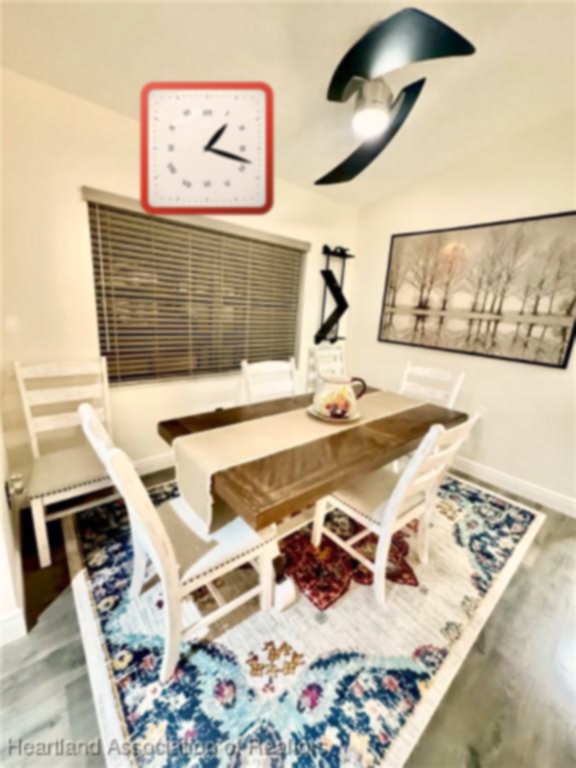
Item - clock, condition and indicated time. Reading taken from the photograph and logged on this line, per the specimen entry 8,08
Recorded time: 1,18
